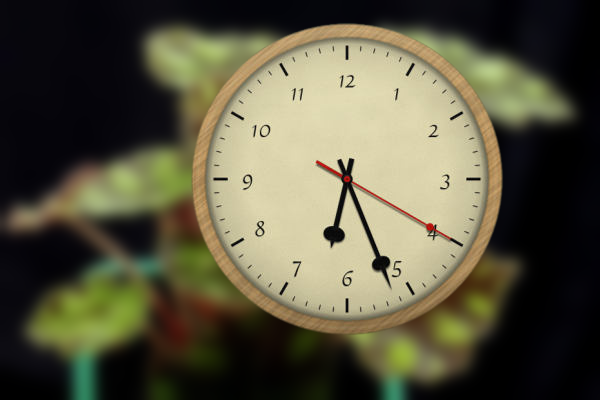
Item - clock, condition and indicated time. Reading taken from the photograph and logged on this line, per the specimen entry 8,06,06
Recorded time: 6,26,20
